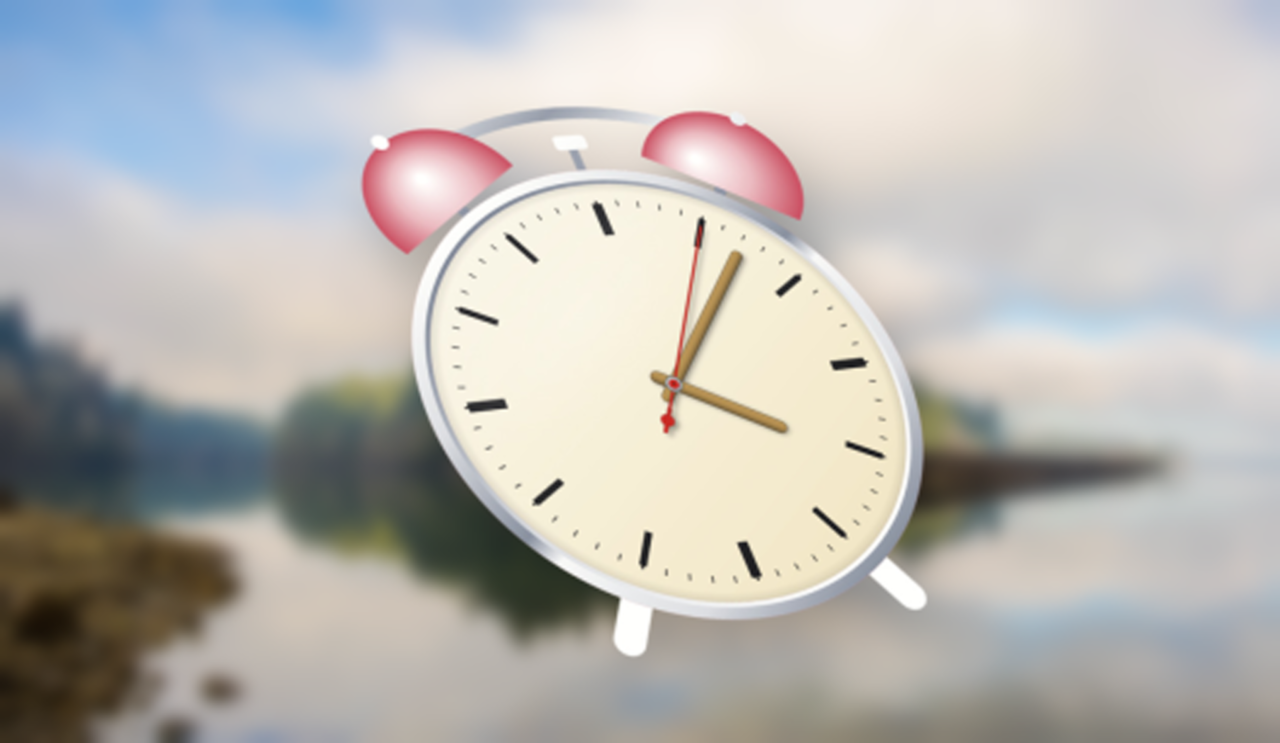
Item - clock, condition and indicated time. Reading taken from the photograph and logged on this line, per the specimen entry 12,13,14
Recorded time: 4,07,05
